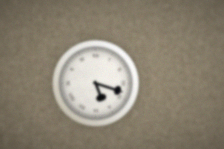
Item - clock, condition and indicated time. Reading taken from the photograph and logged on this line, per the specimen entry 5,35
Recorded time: 5,18
